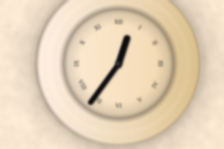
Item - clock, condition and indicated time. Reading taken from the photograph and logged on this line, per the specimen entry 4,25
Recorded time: 12,36
